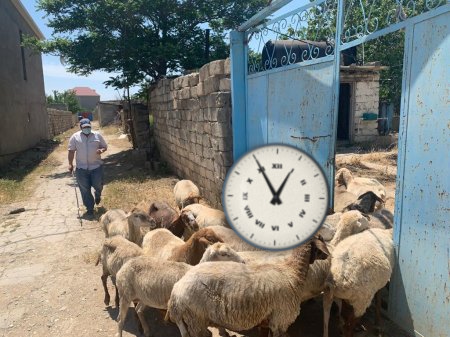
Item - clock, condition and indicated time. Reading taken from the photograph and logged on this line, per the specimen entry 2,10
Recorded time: 12,55
